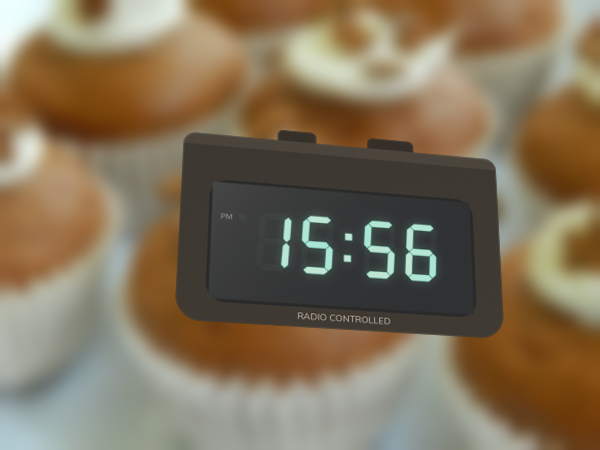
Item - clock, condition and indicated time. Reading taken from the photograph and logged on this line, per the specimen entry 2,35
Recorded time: 15,56
